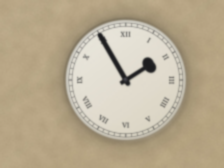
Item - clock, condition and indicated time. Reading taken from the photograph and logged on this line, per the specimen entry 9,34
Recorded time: 1,55
